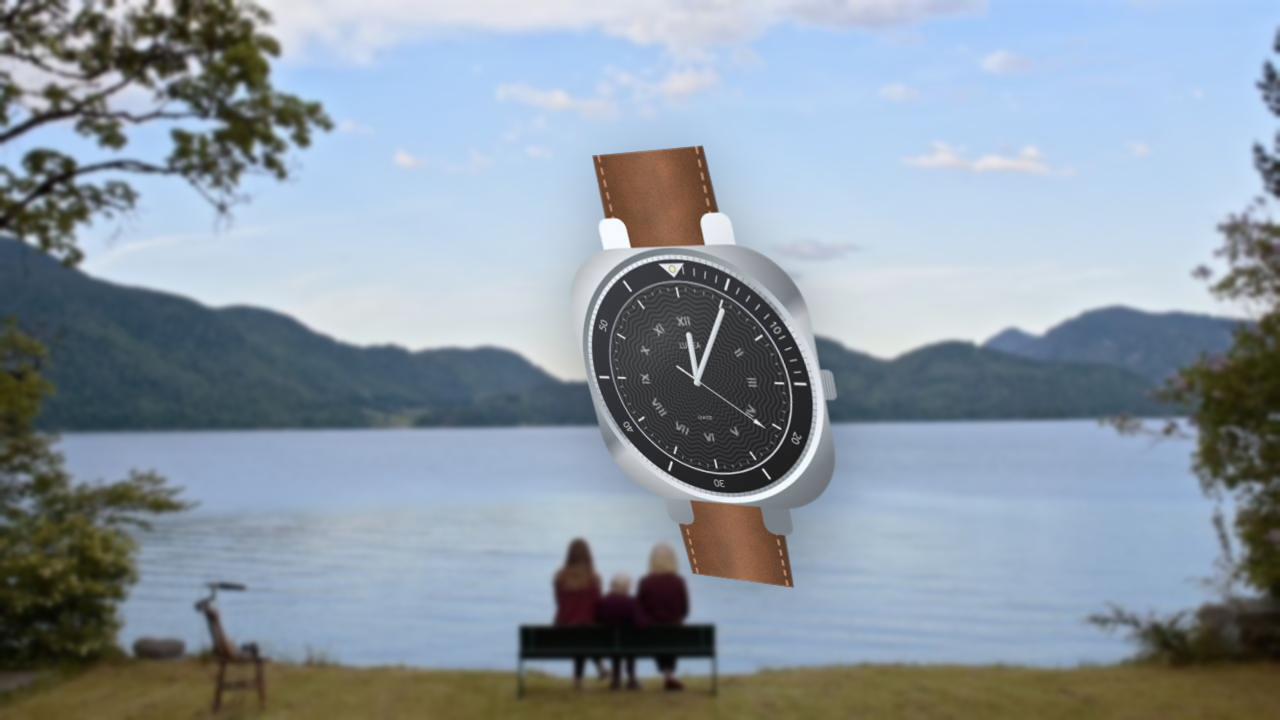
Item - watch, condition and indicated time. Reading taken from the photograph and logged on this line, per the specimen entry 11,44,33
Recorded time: 12,05,21
